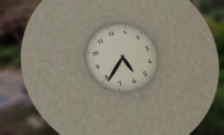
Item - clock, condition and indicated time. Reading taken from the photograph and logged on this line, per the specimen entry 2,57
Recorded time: 5,39
